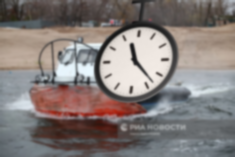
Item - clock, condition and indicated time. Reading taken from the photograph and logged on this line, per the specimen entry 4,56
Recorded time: 11,23
